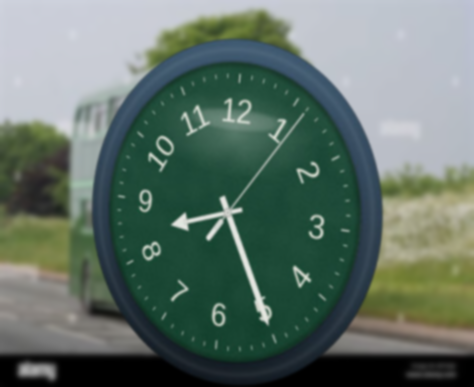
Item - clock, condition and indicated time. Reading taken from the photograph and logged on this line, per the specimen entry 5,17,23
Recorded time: 8,25,06
